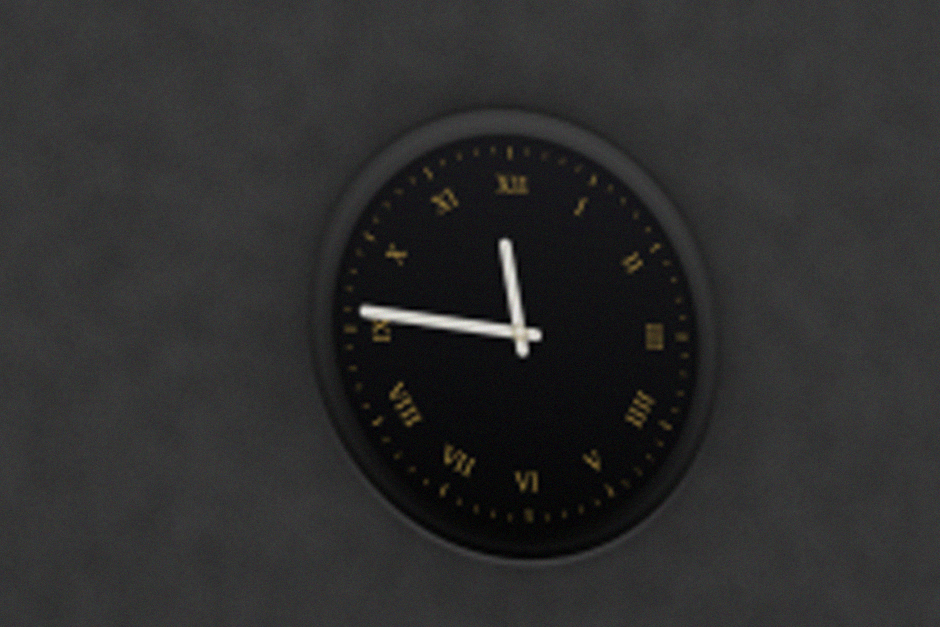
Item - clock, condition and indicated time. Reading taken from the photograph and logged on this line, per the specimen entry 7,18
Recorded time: 11,46
